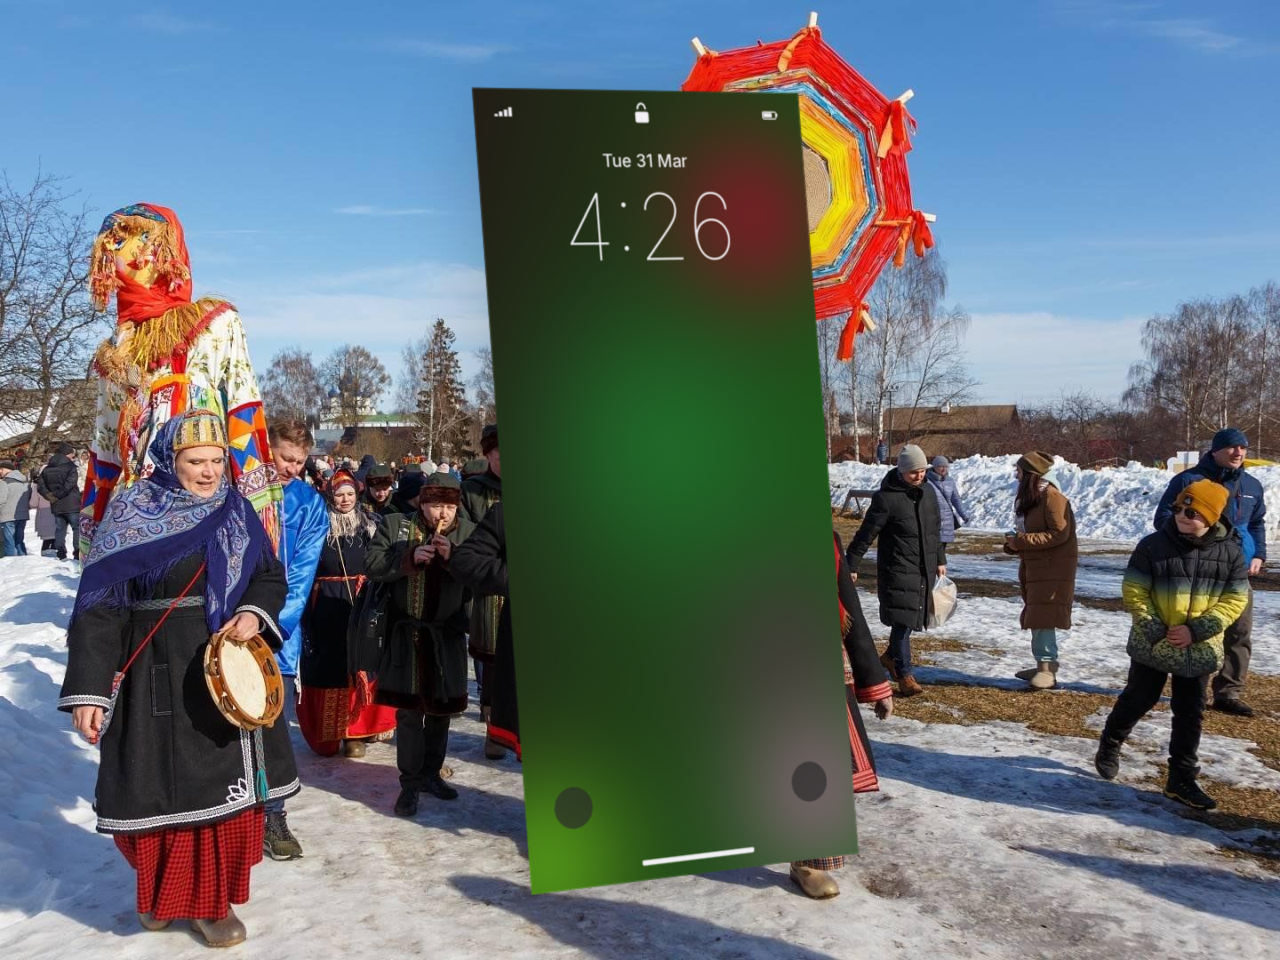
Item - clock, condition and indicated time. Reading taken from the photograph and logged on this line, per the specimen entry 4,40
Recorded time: 4,26
